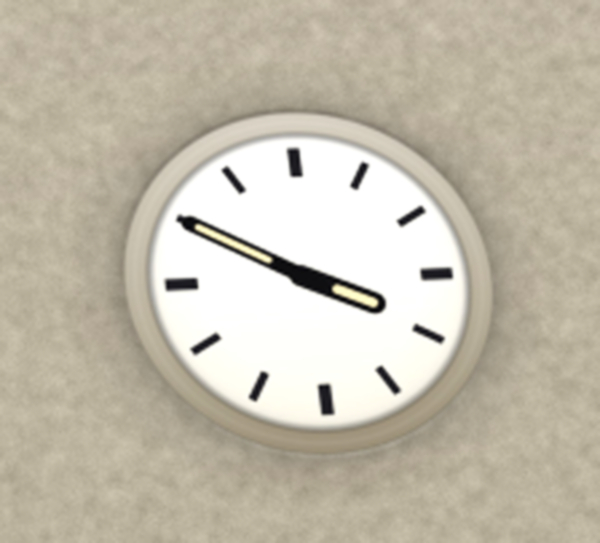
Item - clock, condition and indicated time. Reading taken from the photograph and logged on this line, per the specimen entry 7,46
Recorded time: 3,50
